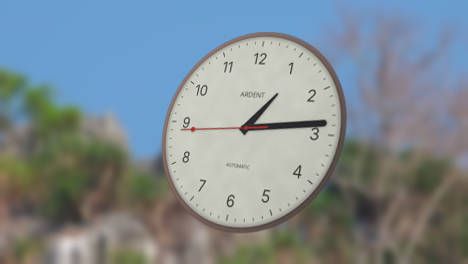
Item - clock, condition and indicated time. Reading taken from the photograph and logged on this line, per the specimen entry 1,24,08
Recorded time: 1,13,44
